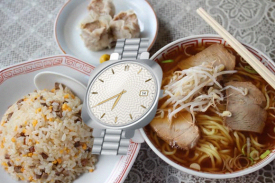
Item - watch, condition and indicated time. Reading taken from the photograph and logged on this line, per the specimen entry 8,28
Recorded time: 6,40
